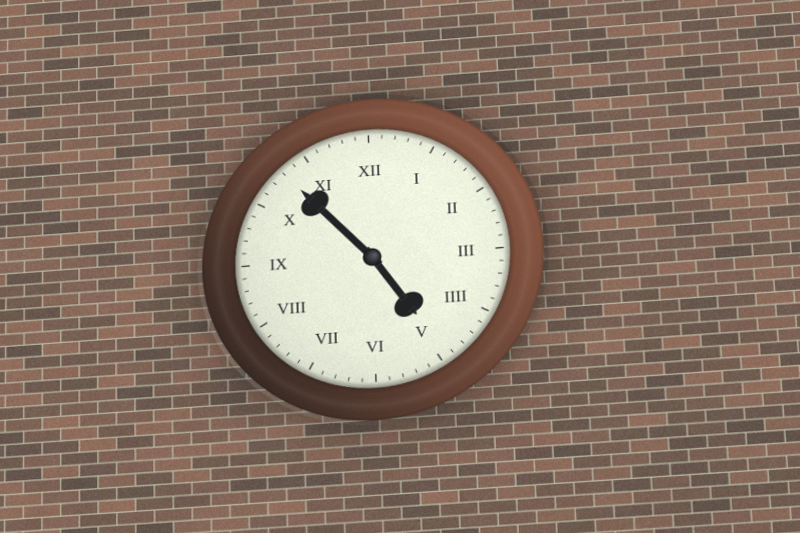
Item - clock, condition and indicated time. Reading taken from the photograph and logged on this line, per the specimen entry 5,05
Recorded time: 4,53
